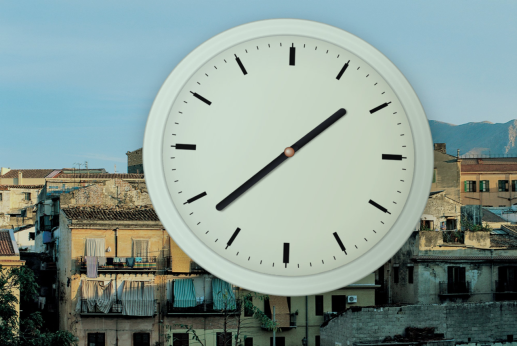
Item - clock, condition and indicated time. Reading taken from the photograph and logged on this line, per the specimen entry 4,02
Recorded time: 1,38
